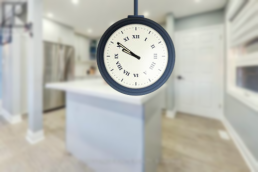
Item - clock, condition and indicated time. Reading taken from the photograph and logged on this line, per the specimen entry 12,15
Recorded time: 9,51
